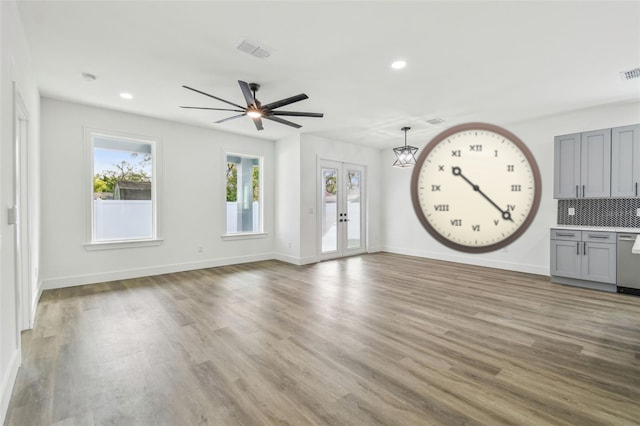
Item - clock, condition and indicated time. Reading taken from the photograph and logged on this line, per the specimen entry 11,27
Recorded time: 10,22
